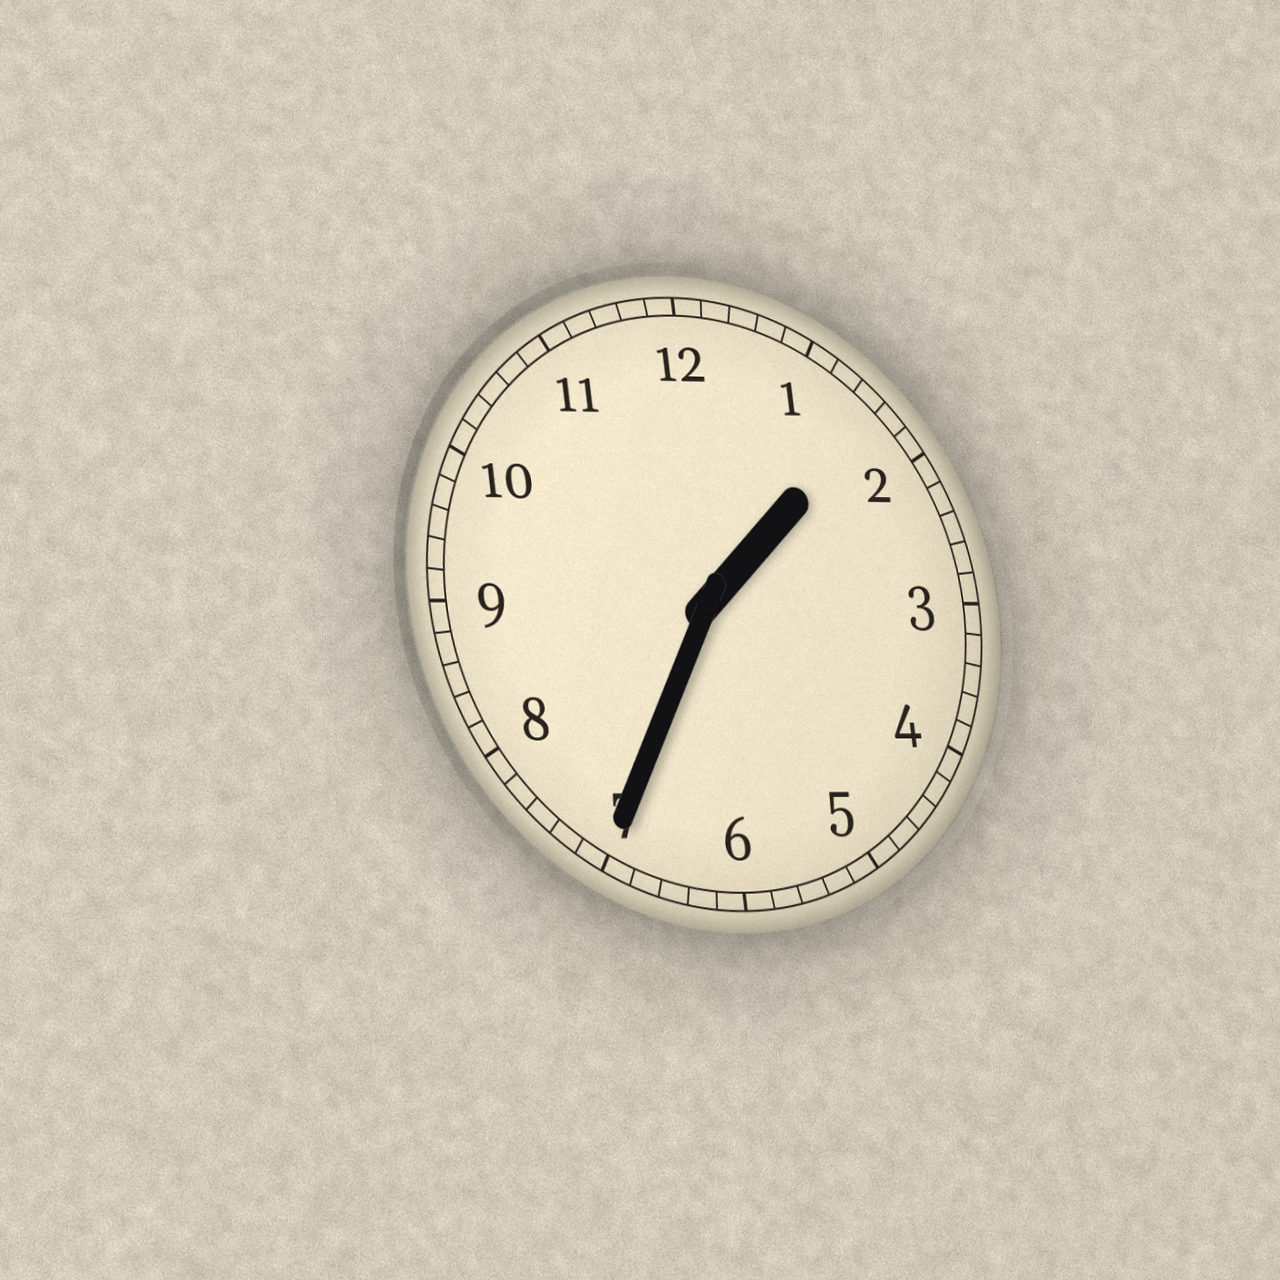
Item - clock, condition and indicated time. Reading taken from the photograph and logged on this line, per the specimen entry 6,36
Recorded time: 1,35
